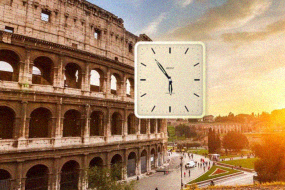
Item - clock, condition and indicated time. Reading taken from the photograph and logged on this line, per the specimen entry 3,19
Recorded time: 5,54
